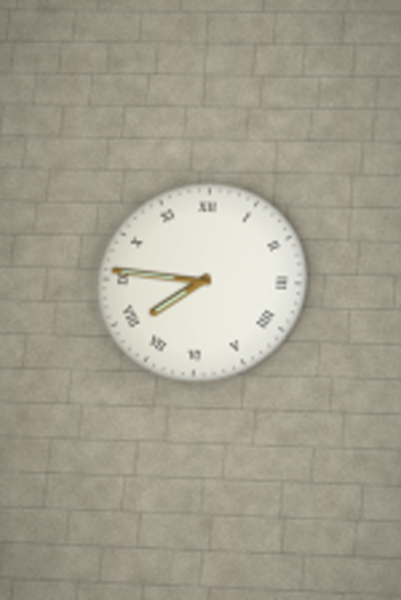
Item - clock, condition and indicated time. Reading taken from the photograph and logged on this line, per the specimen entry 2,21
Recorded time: 7,46
